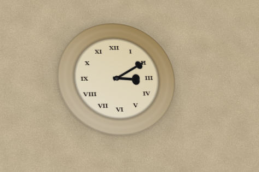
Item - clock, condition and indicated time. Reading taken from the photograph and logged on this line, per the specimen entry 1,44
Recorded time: 3,10
